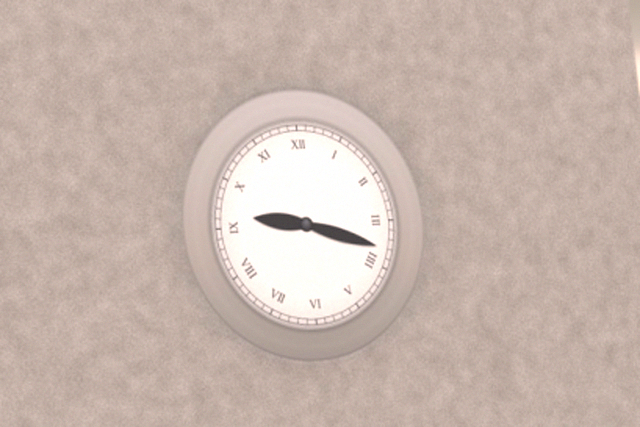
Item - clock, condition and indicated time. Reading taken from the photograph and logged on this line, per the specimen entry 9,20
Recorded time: 9,18
